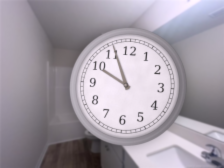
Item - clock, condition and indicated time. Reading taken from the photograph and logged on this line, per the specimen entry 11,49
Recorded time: 9,56
